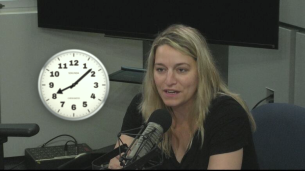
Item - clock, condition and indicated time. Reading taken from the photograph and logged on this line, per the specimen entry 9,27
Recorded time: 8,08
